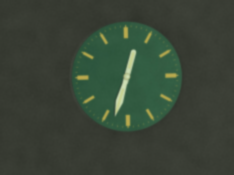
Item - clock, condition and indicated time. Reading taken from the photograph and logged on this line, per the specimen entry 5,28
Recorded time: 12,33
